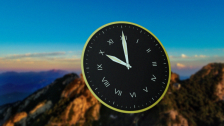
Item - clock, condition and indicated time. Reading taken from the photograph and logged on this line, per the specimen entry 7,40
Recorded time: 10,00
